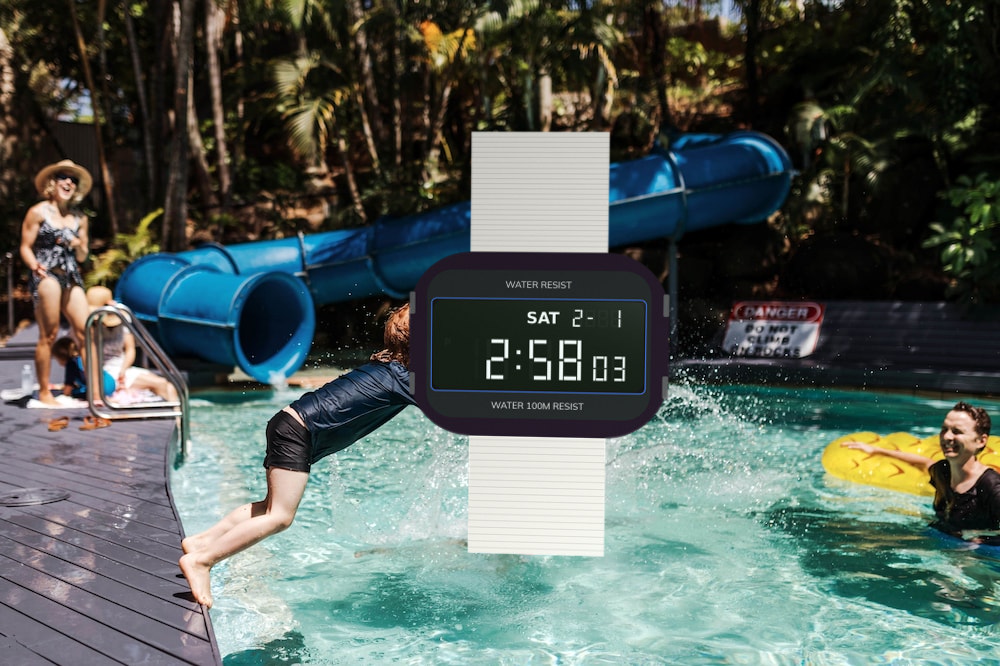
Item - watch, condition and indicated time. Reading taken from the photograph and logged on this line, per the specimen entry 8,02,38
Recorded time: 2,58,03
